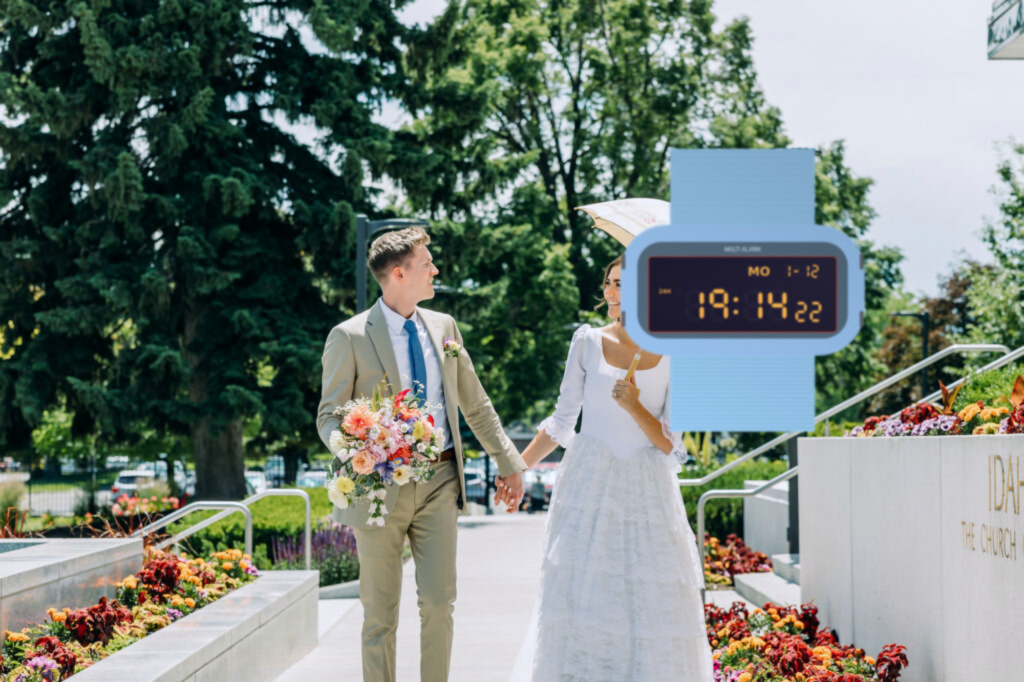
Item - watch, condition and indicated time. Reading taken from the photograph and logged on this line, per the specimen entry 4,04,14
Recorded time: 19,14,22
